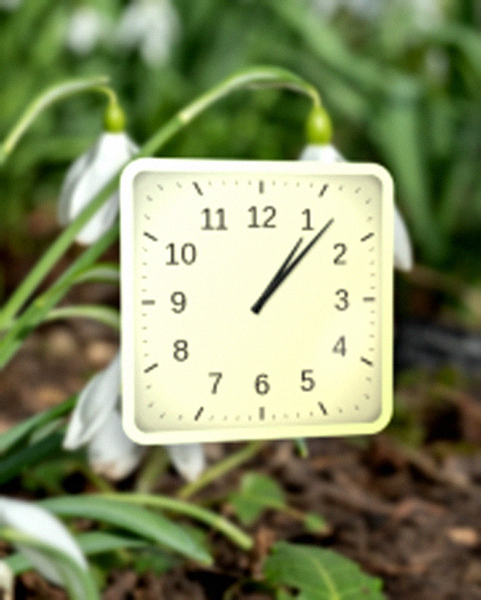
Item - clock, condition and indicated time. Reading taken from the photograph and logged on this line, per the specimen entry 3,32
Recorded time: 1,07
